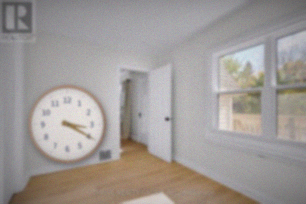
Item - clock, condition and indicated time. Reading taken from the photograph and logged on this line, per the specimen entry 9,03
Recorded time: 3,20
